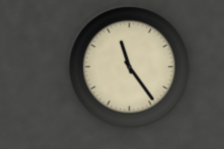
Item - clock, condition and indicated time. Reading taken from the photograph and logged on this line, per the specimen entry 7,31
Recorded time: 11,24
